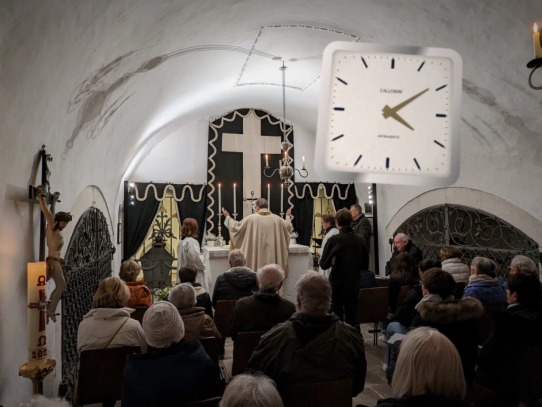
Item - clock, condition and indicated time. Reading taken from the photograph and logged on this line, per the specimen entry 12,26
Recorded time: 4,09
